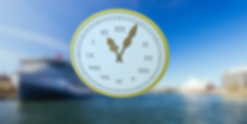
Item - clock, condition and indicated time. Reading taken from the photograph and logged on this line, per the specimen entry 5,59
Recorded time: 11,04
